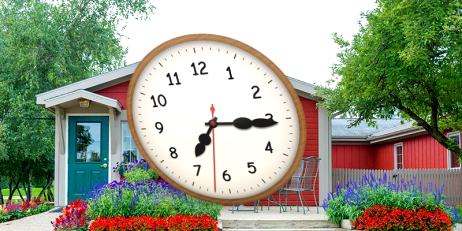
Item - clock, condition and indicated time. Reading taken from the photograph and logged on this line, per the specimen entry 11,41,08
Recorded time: 7,15,32
